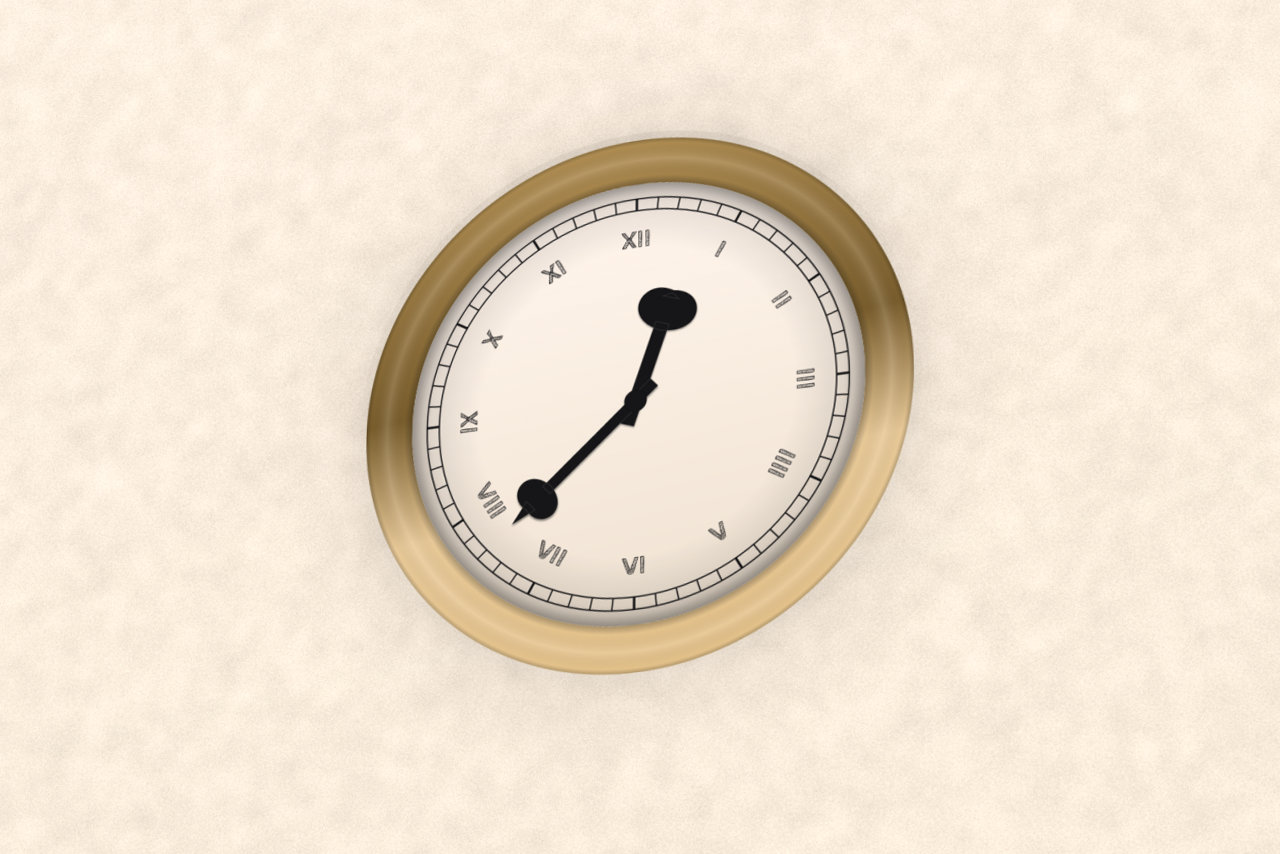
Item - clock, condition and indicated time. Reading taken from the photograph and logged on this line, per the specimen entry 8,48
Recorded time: 12,38
